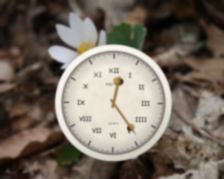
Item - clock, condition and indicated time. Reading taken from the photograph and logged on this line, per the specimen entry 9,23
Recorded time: 12,24
